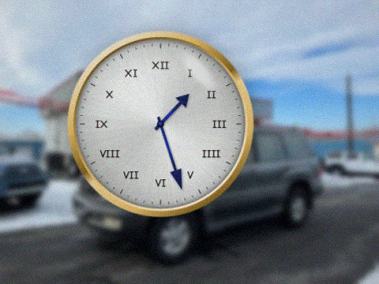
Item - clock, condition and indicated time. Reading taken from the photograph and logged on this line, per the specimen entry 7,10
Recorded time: 1,27
